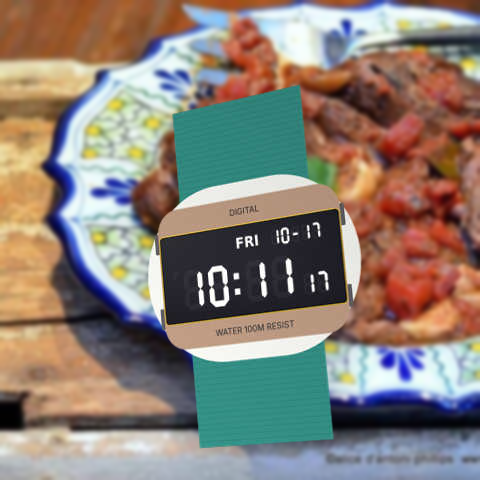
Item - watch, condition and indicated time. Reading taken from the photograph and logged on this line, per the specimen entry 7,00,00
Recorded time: 10,11,17
